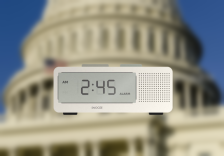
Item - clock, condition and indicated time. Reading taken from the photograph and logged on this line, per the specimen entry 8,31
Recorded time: 2,45
